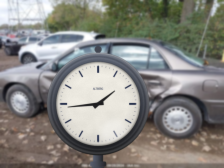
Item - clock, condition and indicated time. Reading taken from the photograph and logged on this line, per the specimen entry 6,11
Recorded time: 1,44
